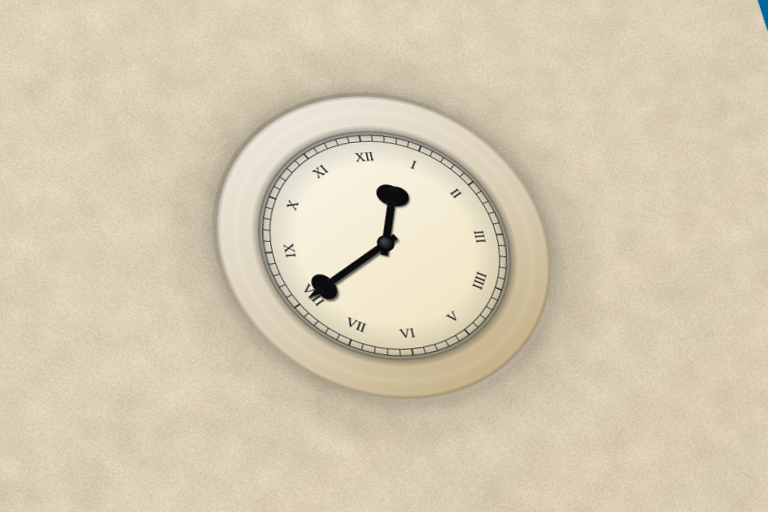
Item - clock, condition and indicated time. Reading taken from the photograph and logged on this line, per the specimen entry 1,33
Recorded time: 12,40
